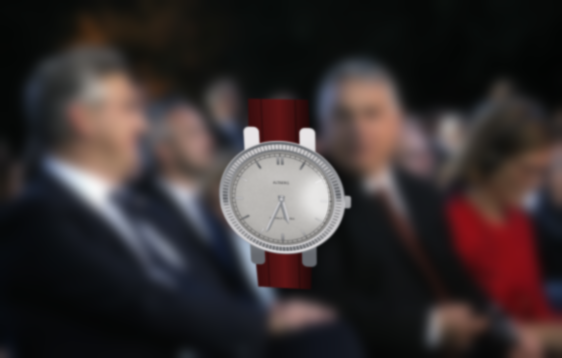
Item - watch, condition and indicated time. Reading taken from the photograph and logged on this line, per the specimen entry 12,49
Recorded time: 5,34
